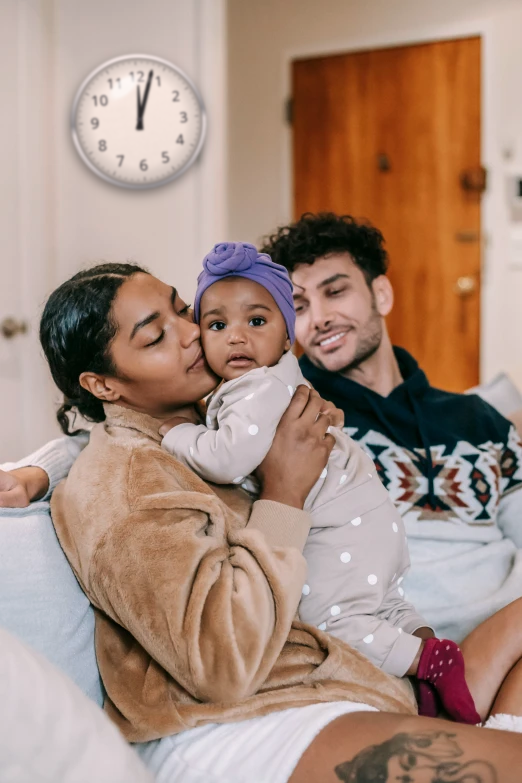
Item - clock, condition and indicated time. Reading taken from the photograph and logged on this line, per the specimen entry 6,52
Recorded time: 12,03
